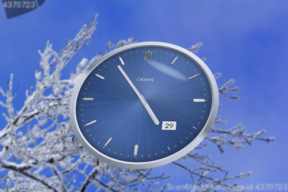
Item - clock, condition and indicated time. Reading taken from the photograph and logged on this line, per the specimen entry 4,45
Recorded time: 4,54
